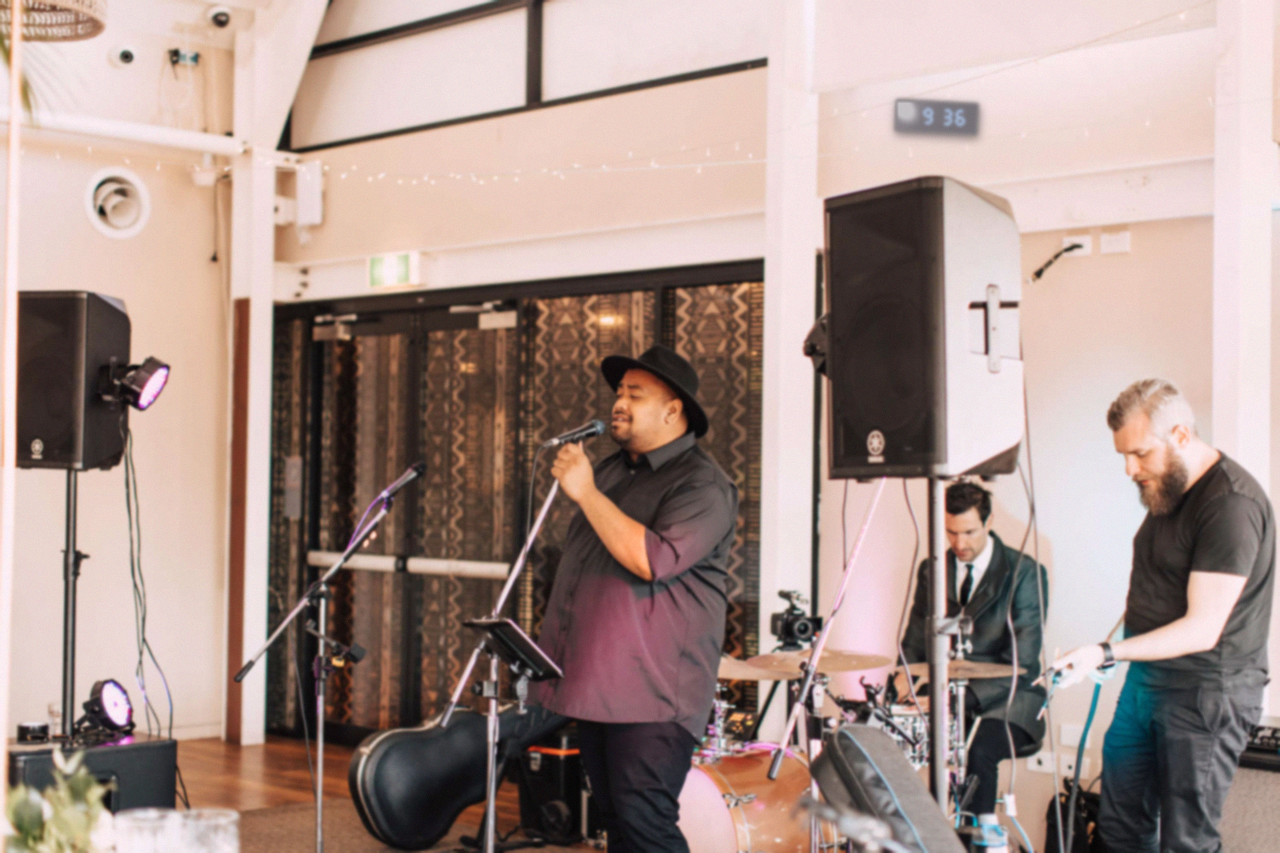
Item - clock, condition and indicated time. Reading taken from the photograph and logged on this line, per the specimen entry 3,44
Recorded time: 9,36
